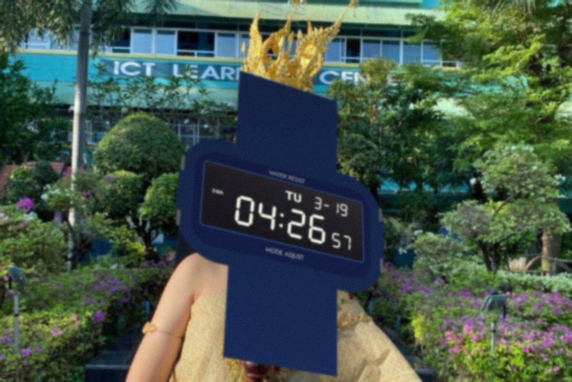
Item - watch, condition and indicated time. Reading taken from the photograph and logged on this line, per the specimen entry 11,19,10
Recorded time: 4,26,57
